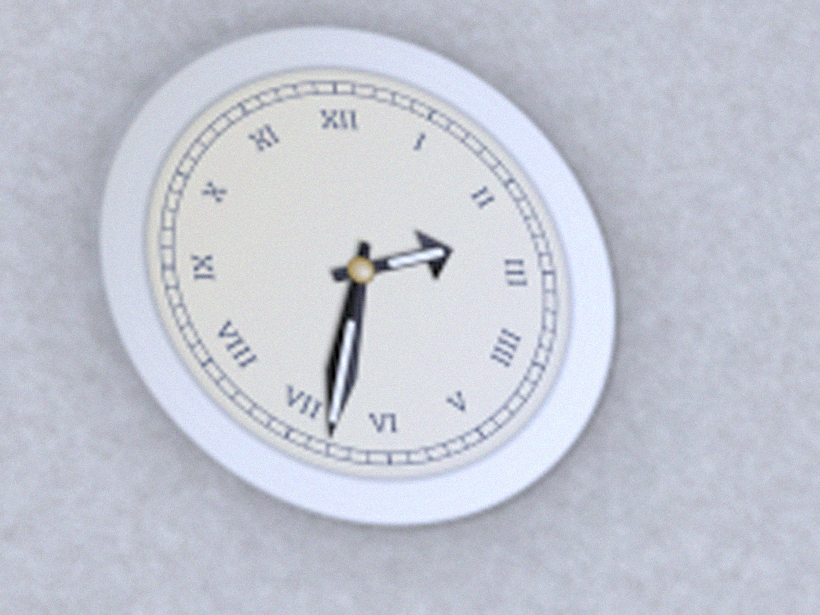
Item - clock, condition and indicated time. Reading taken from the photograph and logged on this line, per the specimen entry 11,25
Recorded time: 2,33
